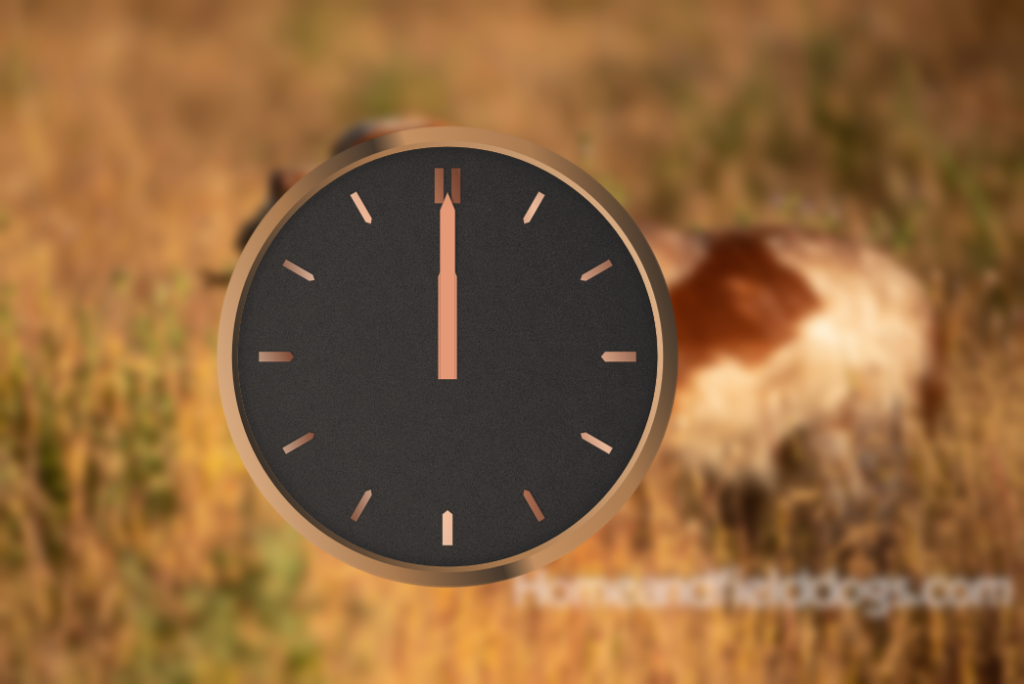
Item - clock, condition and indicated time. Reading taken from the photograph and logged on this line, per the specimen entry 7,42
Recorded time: 12,00
